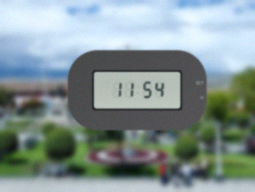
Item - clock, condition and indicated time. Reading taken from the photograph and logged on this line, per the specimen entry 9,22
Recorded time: 11,54
